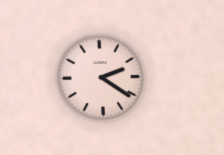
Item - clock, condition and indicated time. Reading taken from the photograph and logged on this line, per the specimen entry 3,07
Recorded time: 2,21
